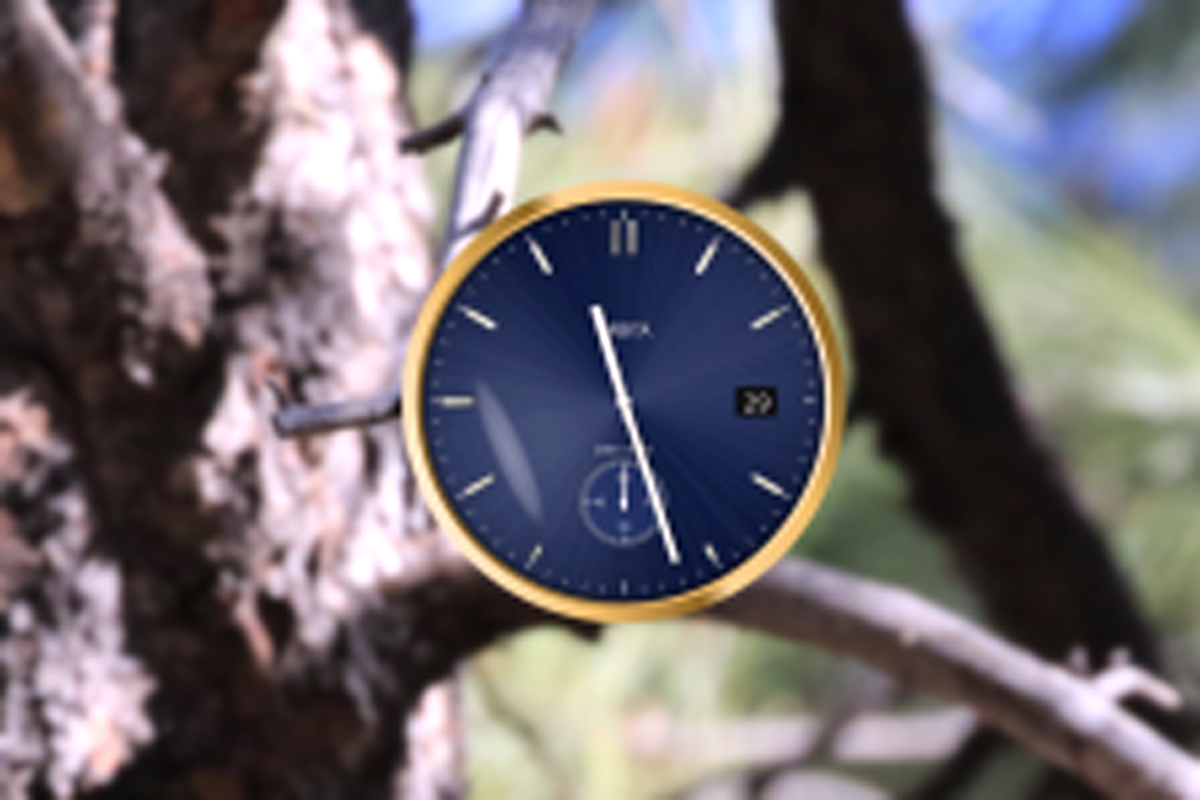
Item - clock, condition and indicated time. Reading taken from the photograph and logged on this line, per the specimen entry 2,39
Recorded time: 11,27
